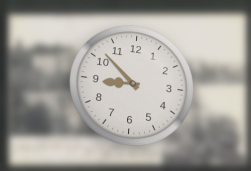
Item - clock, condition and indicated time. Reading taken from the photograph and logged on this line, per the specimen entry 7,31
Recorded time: 8,52
